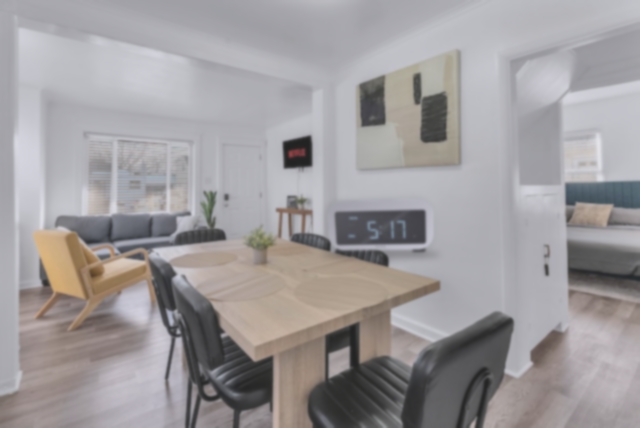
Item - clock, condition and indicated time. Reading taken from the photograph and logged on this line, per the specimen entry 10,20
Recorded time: 5,17
